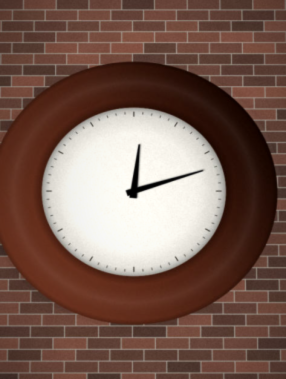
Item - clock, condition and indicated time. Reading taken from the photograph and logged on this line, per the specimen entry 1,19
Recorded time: 12,12
